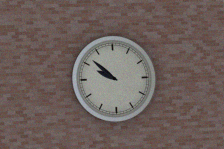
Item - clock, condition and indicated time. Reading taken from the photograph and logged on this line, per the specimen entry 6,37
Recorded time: 9,52
